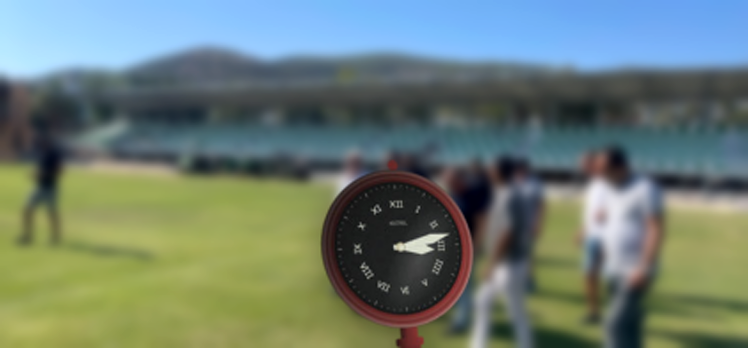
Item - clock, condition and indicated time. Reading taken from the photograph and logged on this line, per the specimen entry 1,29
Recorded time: 3,13
